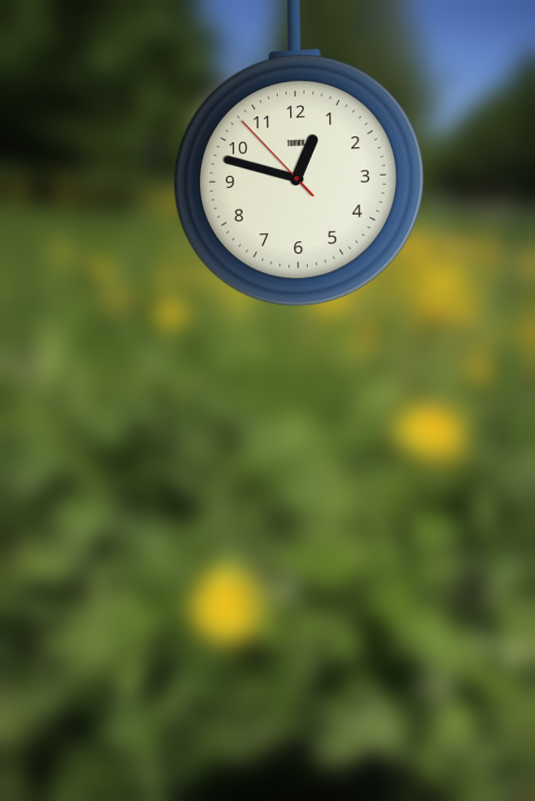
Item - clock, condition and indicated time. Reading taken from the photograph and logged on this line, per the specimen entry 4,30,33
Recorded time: 12,47,53
